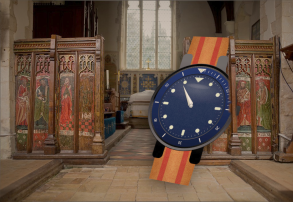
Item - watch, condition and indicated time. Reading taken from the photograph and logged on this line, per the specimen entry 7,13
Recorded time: 10,54
